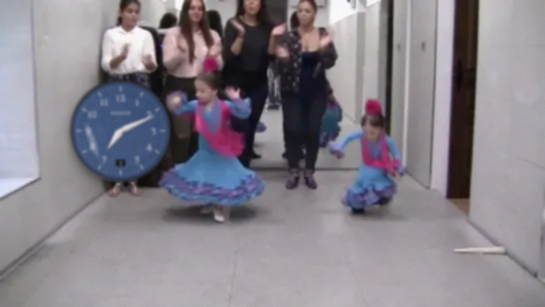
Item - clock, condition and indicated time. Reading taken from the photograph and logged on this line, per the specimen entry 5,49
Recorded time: 7,11
